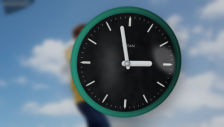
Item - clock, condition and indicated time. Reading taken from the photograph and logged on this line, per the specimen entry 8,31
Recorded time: 2,58
